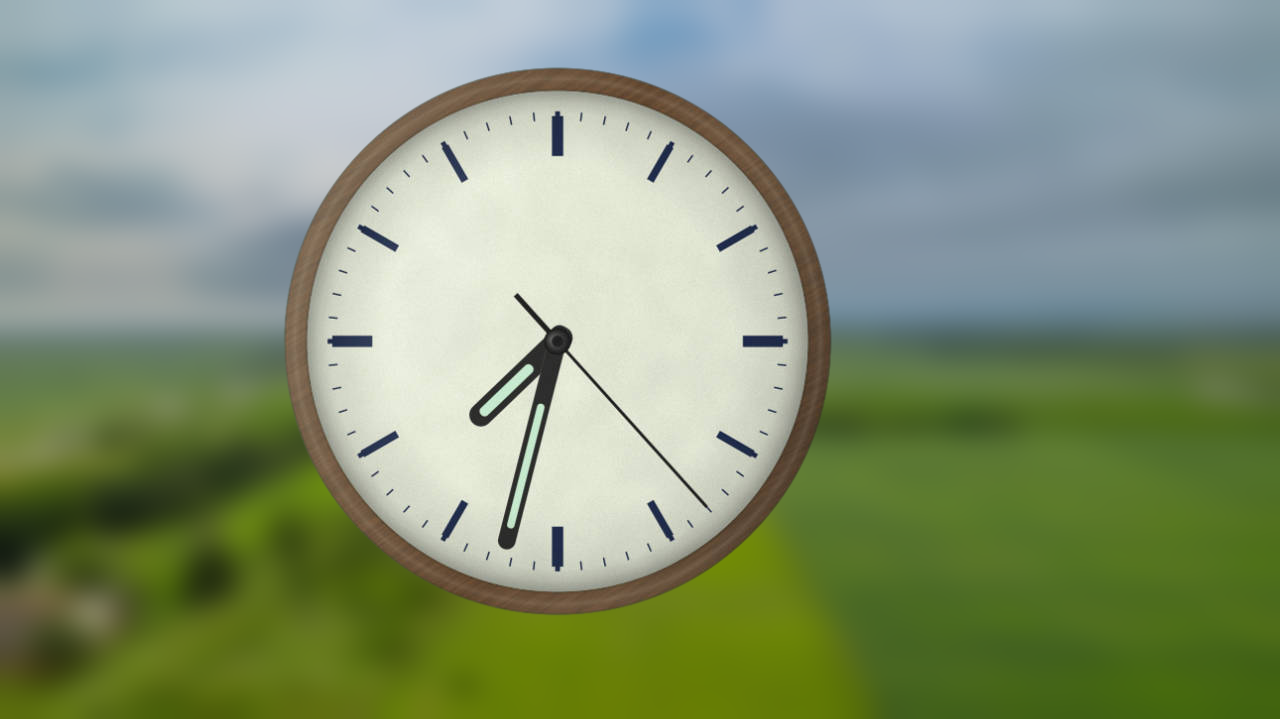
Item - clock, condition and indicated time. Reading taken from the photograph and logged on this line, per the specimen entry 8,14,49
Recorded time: 7,32,23
